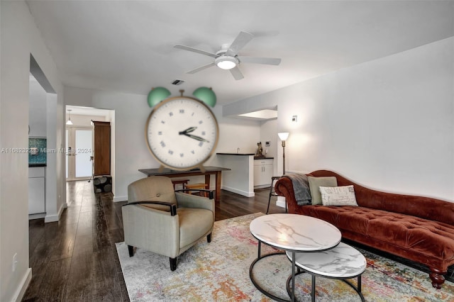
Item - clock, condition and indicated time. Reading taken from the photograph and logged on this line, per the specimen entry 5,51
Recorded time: 2,18
